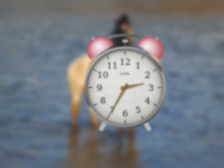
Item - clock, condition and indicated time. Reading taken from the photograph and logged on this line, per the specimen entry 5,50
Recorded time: 2,35
